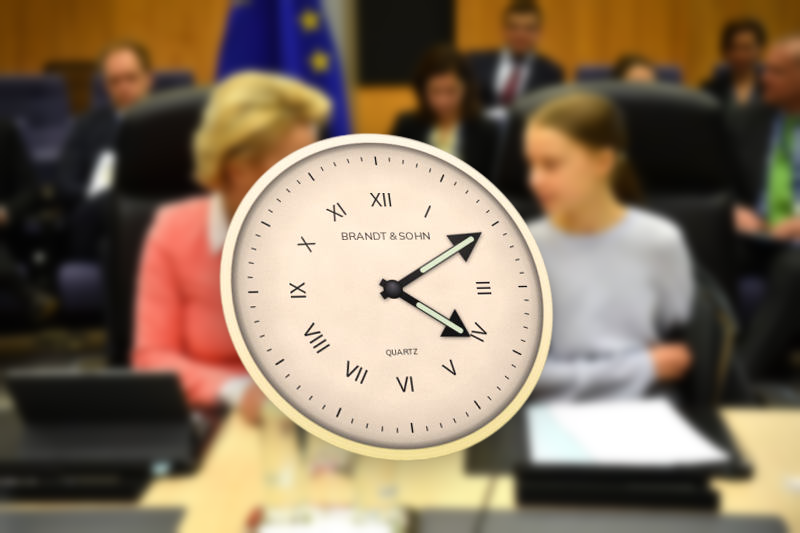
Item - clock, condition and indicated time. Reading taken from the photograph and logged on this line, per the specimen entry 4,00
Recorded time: 4,10
